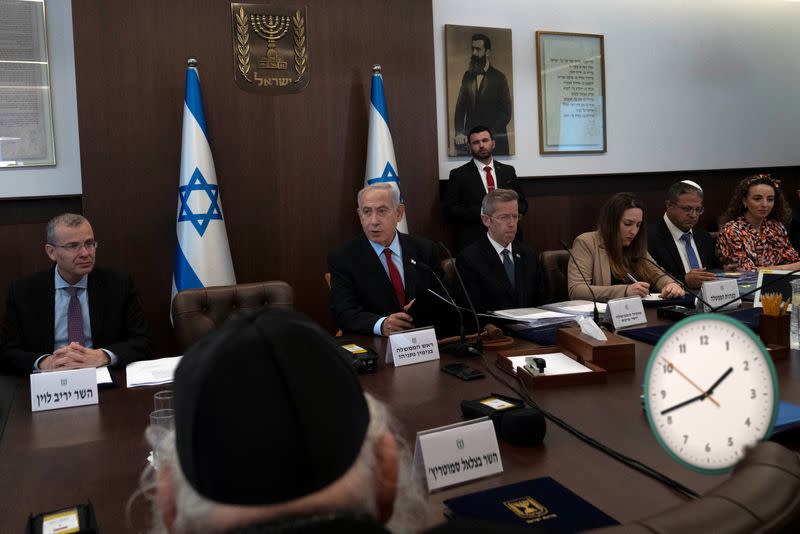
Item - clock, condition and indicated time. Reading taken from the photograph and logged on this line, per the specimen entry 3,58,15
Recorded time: 1,41,51
